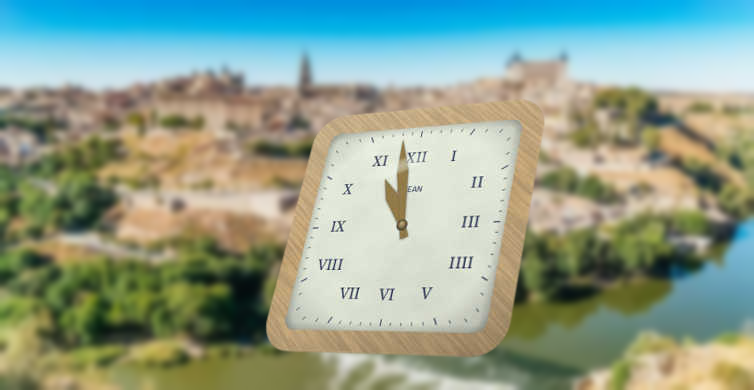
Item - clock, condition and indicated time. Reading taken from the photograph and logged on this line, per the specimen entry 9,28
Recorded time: 10,58
